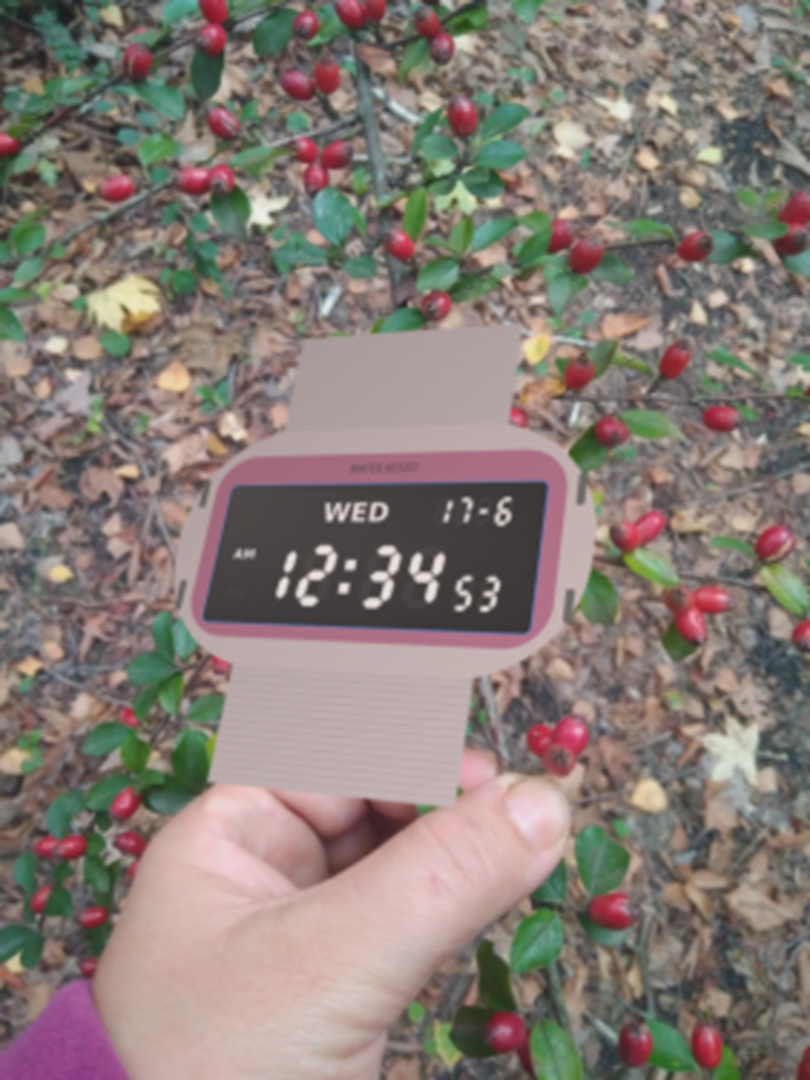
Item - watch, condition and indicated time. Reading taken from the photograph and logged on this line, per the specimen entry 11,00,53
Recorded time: 12,34,53
